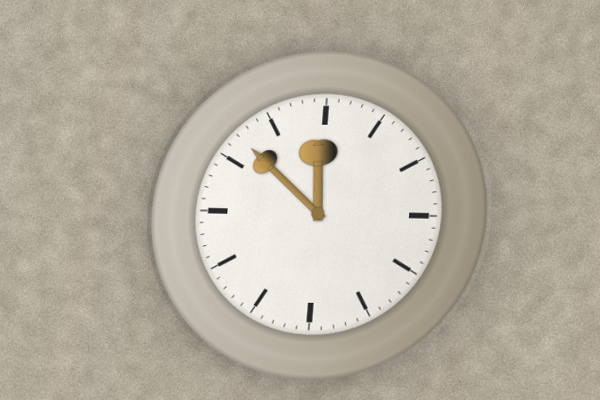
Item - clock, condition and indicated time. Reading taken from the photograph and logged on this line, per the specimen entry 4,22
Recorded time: 11,52
